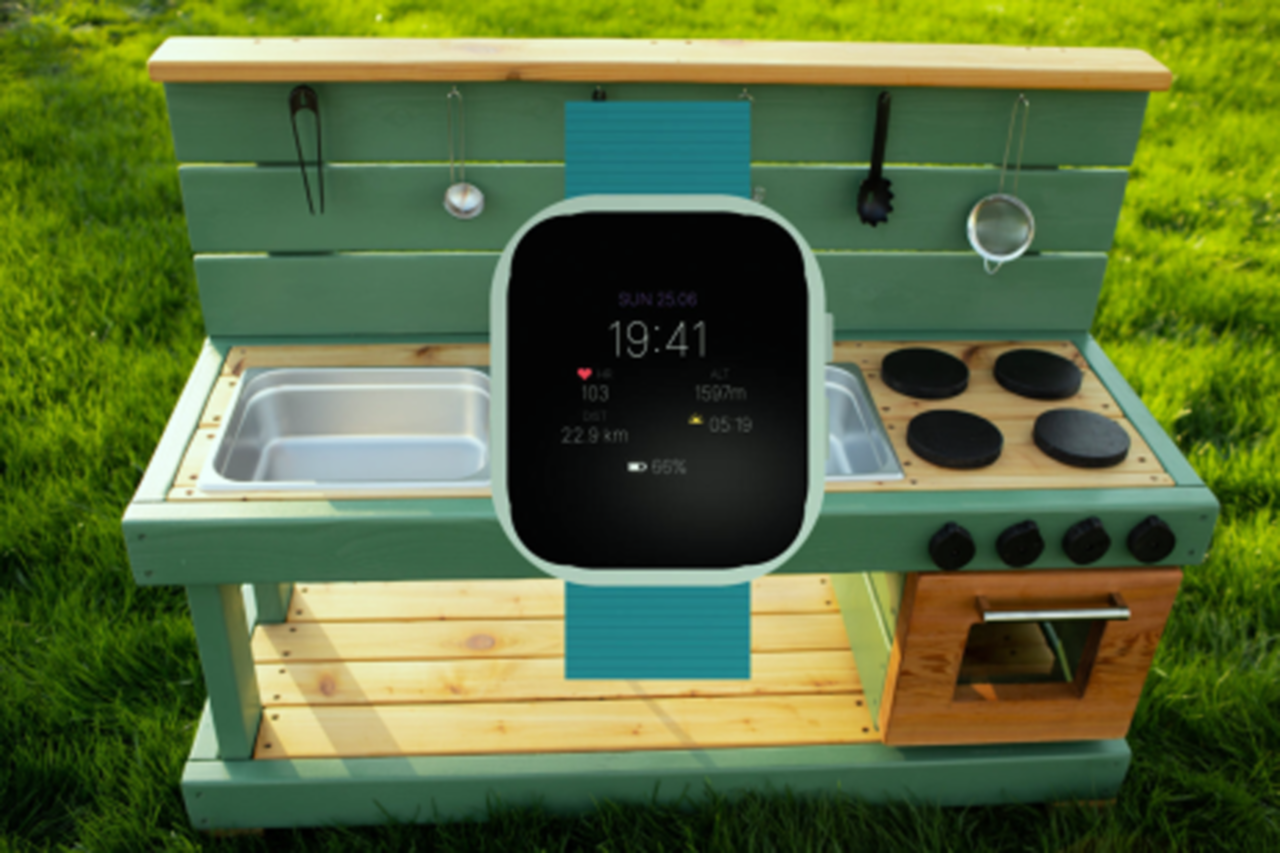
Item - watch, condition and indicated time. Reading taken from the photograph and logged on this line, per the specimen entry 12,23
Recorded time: 19,41
